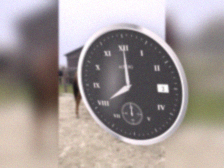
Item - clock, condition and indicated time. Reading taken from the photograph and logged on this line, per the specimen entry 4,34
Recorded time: 8,00
